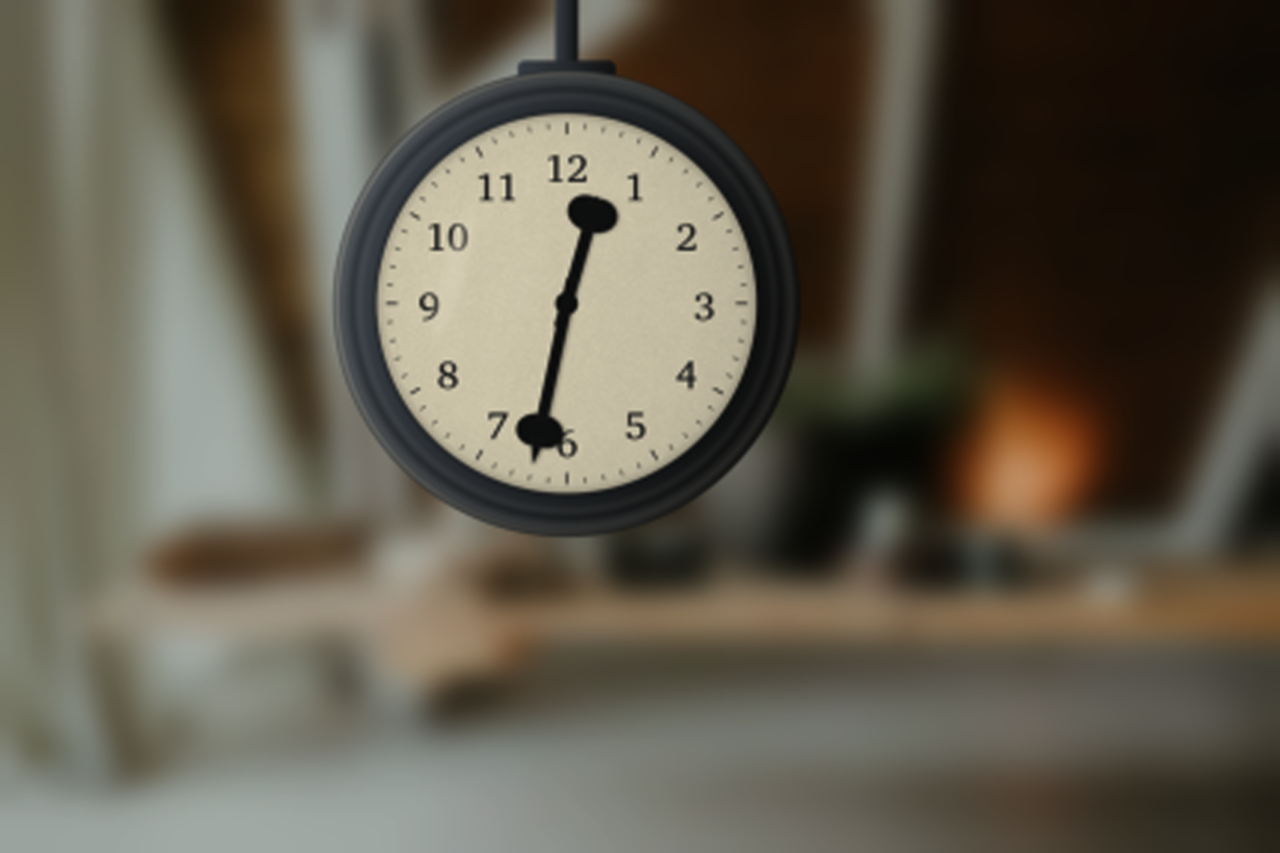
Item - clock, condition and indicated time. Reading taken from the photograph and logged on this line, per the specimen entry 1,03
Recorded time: 12,32
